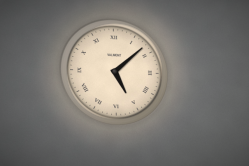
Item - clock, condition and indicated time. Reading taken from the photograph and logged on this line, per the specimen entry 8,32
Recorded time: 5,08
